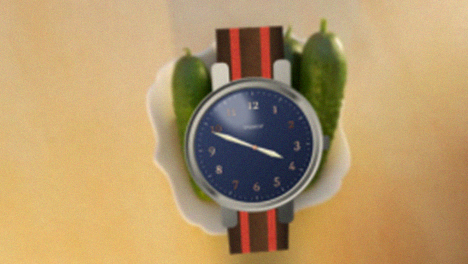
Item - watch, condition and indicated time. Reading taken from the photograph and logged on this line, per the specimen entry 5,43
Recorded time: 3,49
